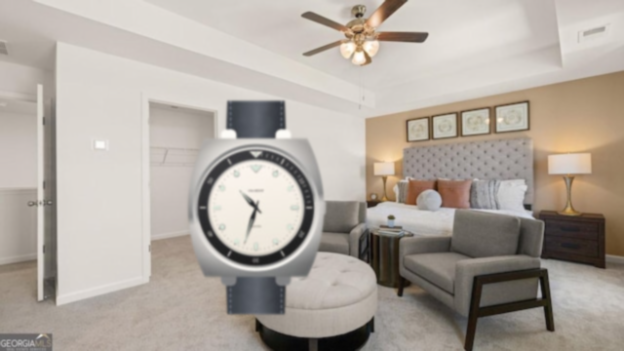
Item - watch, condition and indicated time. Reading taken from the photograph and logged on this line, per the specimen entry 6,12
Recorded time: 10,33
